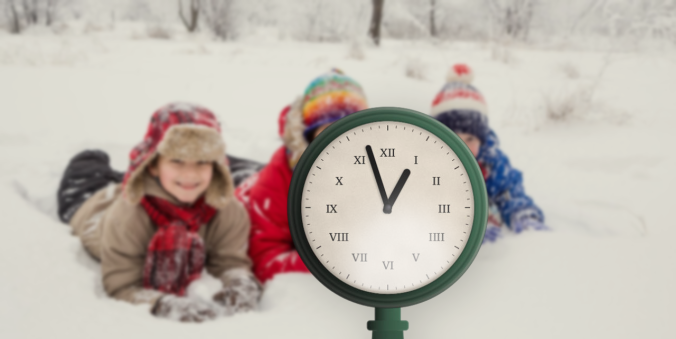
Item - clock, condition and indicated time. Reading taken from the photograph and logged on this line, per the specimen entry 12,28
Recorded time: 12,57
